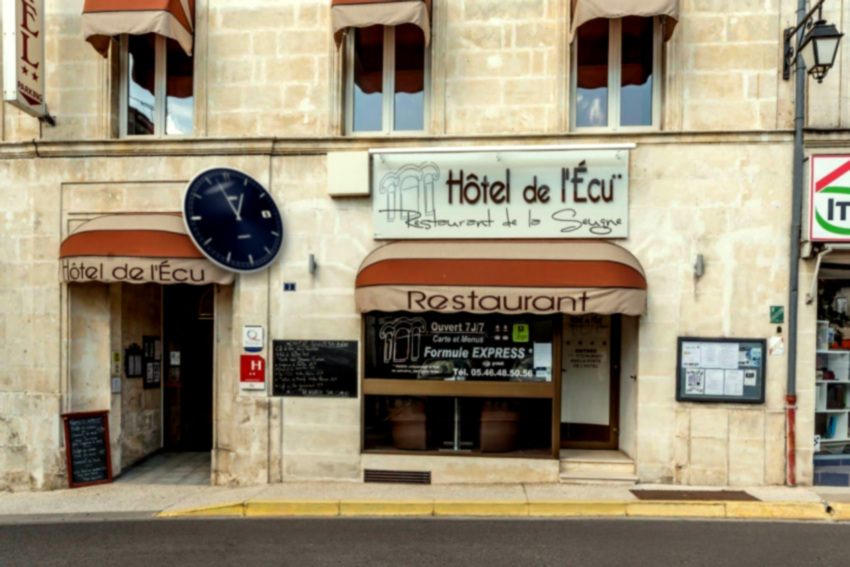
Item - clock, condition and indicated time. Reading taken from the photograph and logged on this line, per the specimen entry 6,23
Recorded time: 12,57
